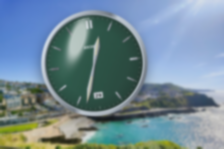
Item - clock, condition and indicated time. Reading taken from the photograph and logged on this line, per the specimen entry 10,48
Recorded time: 12,33
